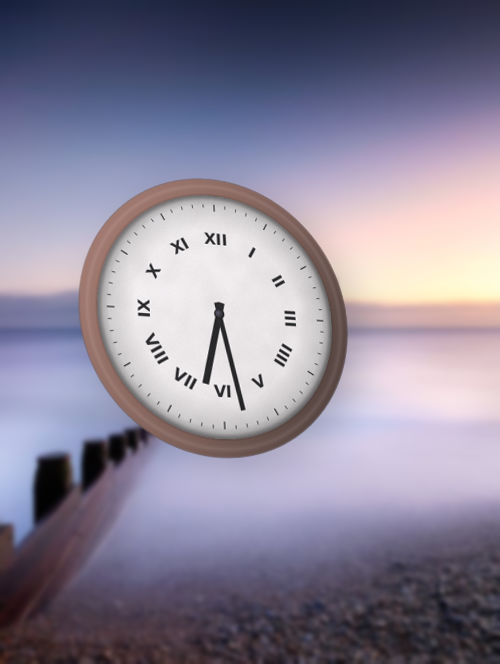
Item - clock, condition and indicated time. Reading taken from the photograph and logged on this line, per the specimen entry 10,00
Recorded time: 6,28
